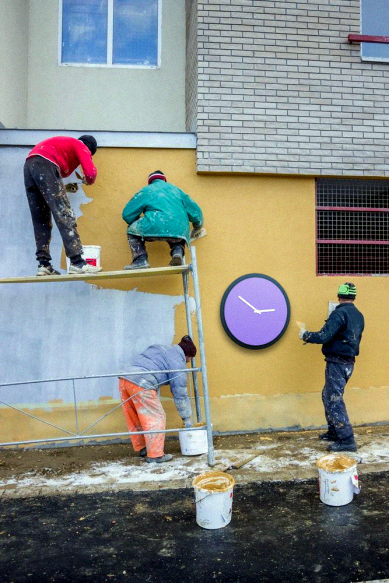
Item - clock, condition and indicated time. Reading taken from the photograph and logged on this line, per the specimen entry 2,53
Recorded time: 2,51
